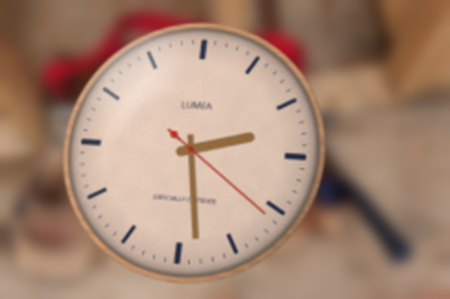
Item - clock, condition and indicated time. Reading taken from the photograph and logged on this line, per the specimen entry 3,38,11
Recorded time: 2,28,21
